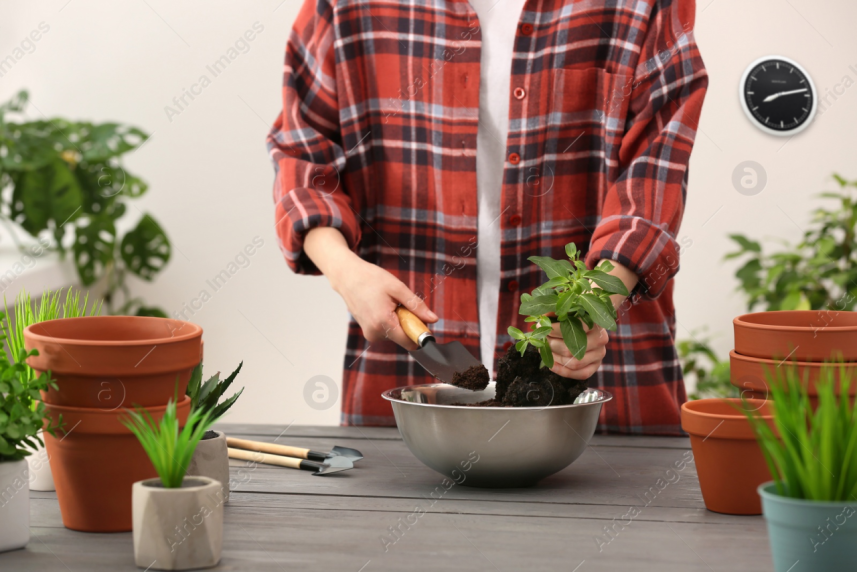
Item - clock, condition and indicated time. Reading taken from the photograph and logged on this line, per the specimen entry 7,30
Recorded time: 8,13
